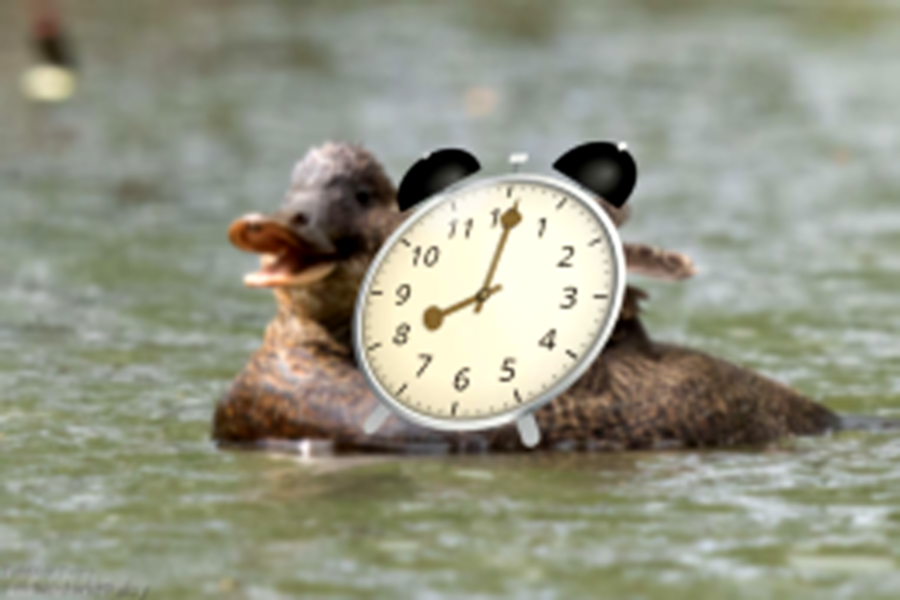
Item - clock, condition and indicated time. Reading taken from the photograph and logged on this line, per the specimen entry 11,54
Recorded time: 8,01
